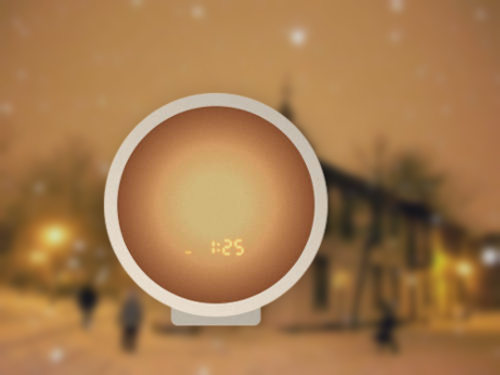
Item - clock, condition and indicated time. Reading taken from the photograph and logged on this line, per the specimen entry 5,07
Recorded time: 1,25
